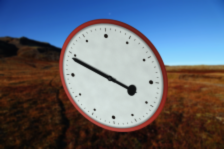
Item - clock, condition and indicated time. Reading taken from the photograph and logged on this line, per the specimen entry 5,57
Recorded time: 3,49
